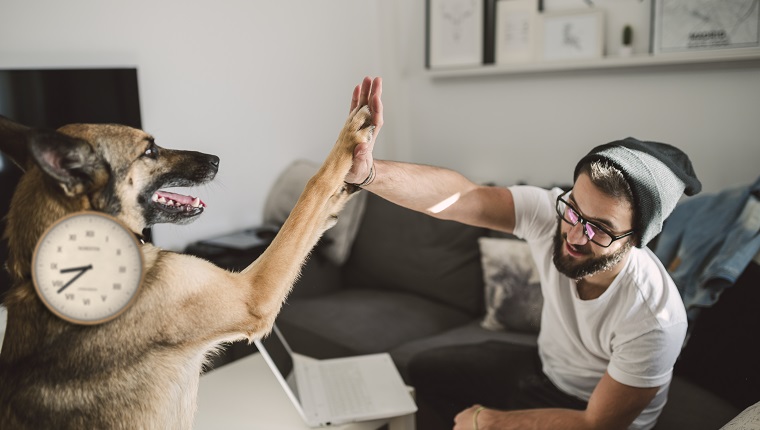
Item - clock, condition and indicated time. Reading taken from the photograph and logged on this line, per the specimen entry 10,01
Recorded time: 8,38
